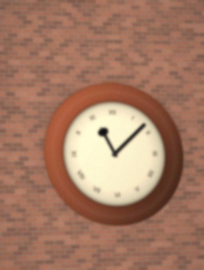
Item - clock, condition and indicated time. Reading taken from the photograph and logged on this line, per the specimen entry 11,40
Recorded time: 11,08
